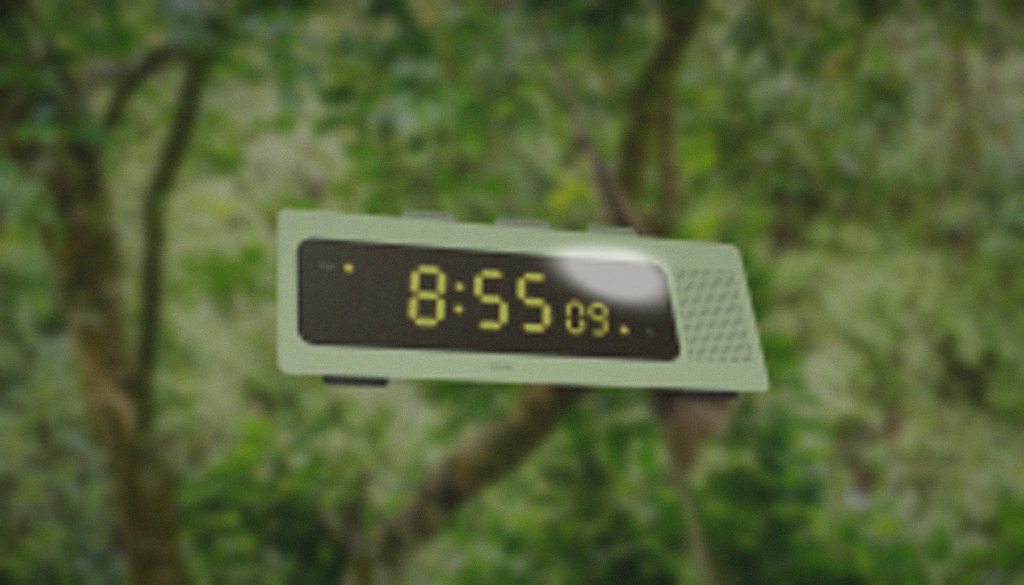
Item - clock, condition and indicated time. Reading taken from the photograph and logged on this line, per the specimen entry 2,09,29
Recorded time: 8,55,09
